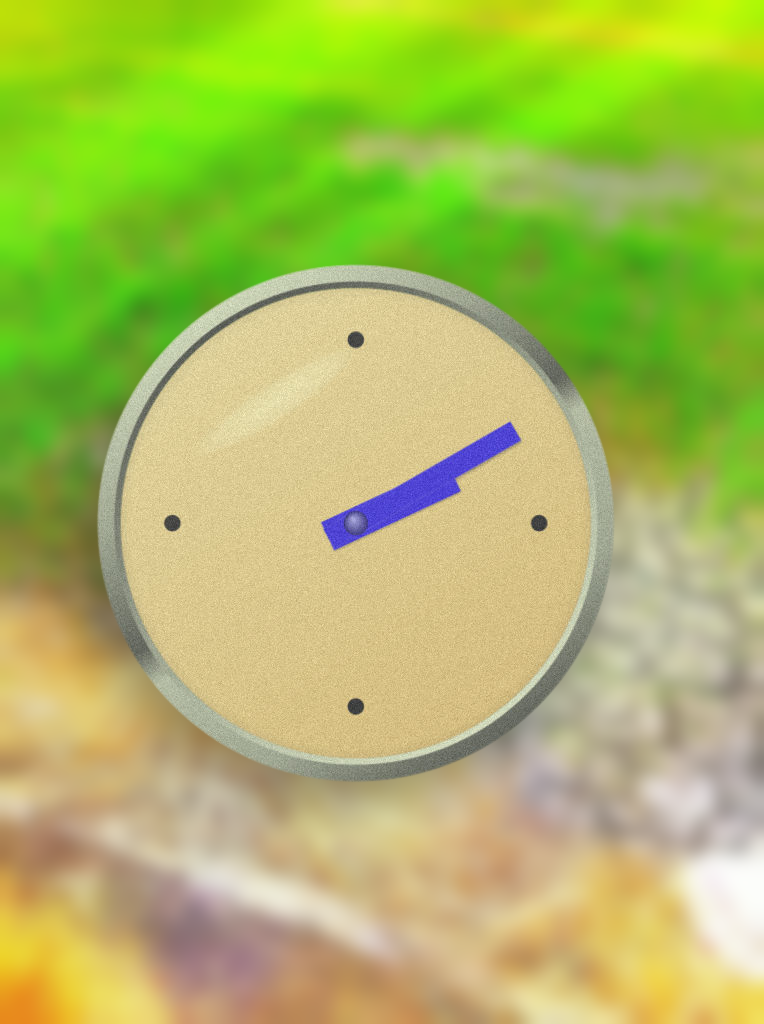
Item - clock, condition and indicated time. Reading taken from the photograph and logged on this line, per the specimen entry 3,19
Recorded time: 2,10
